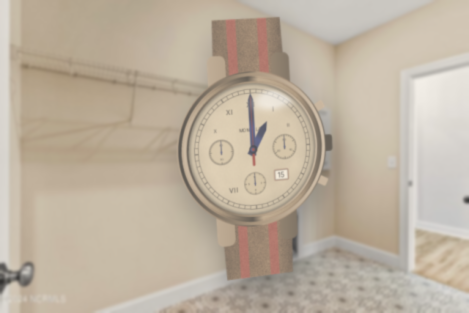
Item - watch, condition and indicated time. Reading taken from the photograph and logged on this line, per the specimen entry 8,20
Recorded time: 1,00
